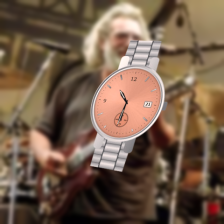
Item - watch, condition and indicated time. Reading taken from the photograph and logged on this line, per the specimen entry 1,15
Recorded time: 10,31
